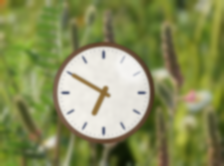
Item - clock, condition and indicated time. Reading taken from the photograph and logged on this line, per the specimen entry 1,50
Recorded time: 6,50
